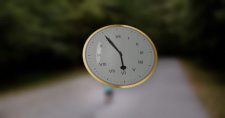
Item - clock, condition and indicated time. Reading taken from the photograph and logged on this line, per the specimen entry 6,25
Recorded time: 5,55
